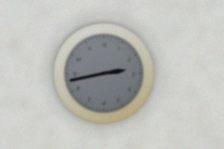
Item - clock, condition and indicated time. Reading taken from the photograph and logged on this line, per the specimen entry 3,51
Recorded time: 2,43
